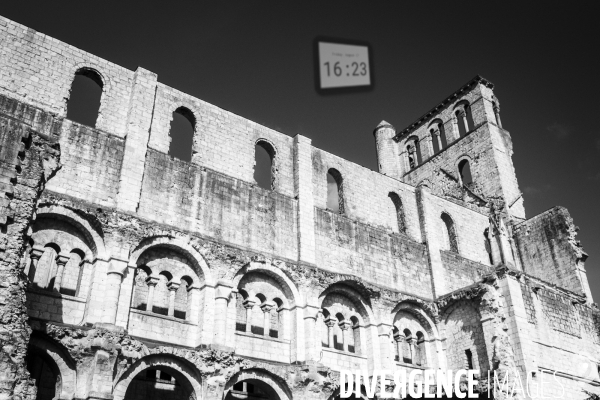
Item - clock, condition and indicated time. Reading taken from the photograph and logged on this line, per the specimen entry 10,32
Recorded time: 16,23
